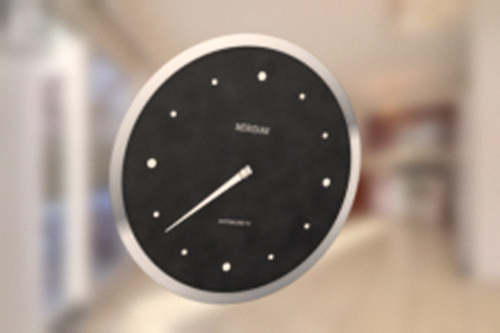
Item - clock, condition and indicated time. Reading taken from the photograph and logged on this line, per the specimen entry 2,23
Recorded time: 7,38
